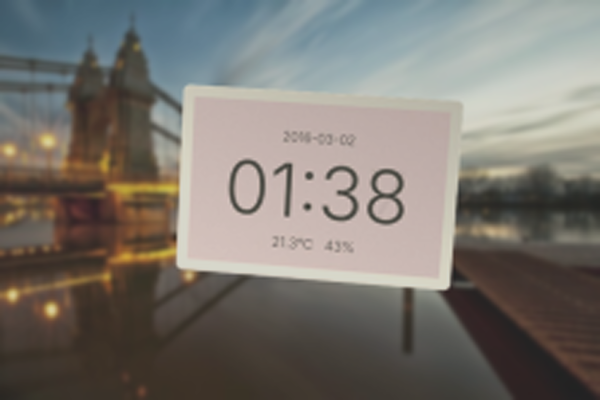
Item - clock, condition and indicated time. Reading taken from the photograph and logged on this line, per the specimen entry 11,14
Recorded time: 1,38
